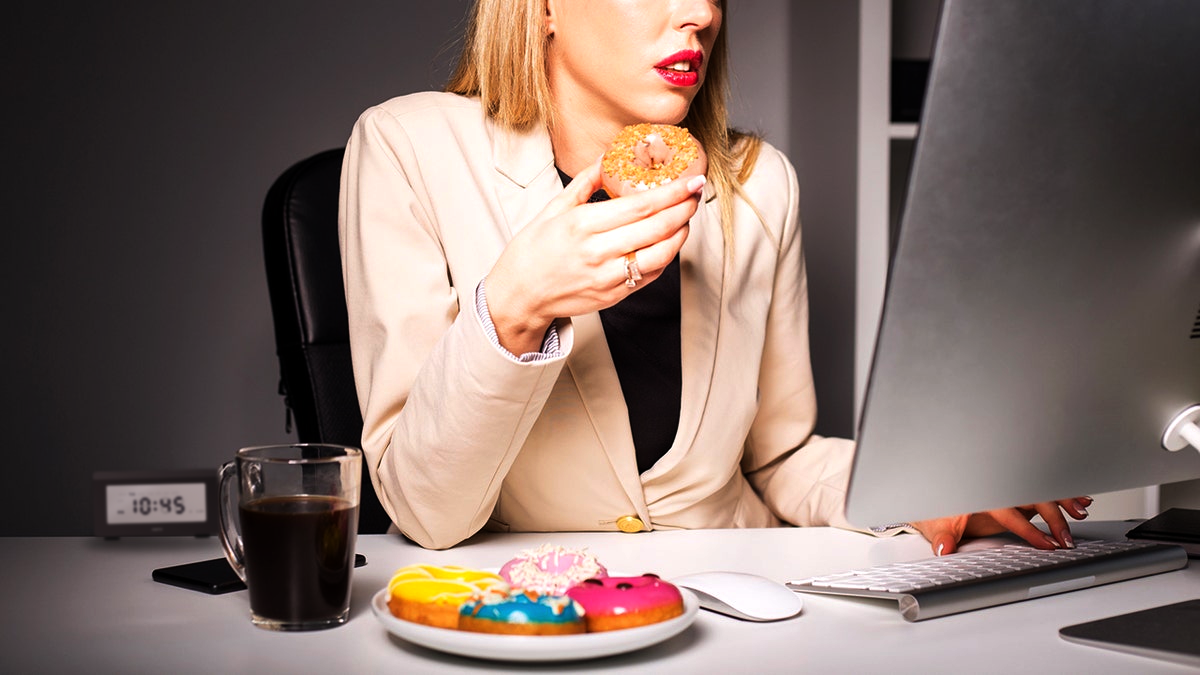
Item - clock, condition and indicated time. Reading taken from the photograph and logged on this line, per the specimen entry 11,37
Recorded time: 10,45
